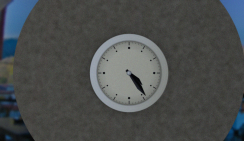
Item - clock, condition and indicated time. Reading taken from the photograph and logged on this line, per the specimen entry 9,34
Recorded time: 4,24
